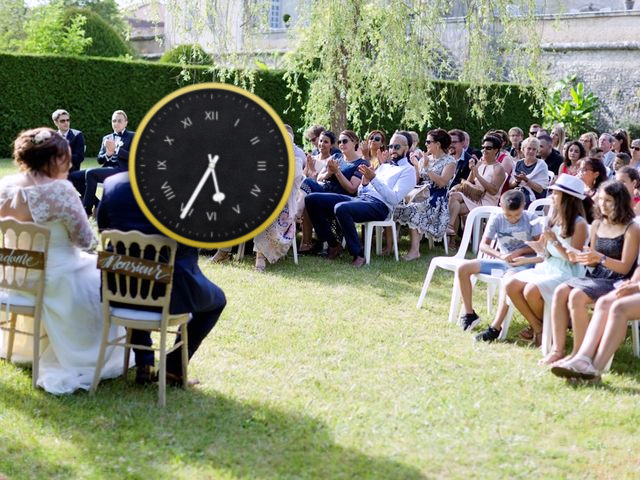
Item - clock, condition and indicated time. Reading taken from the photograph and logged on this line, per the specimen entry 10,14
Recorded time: 5,35
